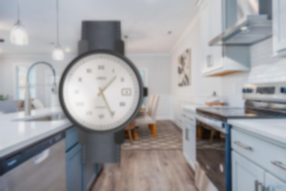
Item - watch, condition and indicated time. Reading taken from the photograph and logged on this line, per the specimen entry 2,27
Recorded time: 1,26
